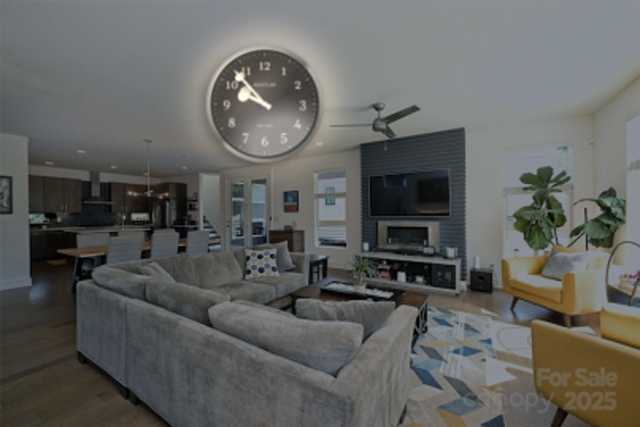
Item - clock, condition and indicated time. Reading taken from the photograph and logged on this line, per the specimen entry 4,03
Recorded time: 9,53
